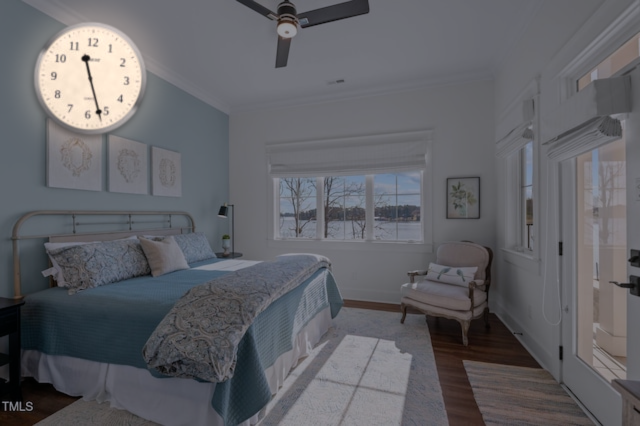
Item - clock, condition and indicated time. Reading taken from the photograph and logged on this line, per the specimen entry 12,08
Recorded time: 11,27
